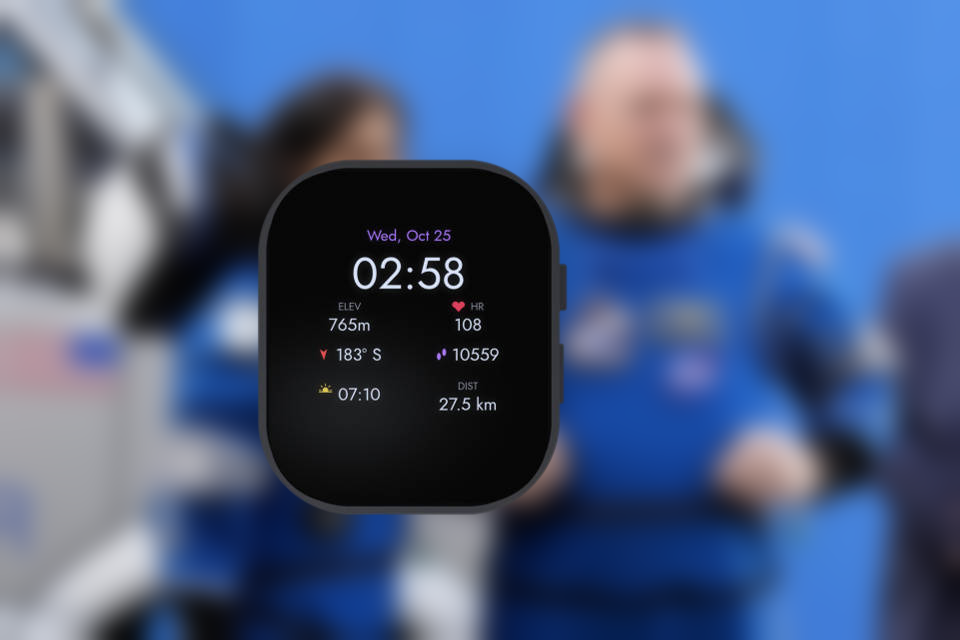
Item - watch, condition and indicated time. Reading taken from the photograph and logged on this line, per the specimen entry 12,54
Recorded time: 2,58
